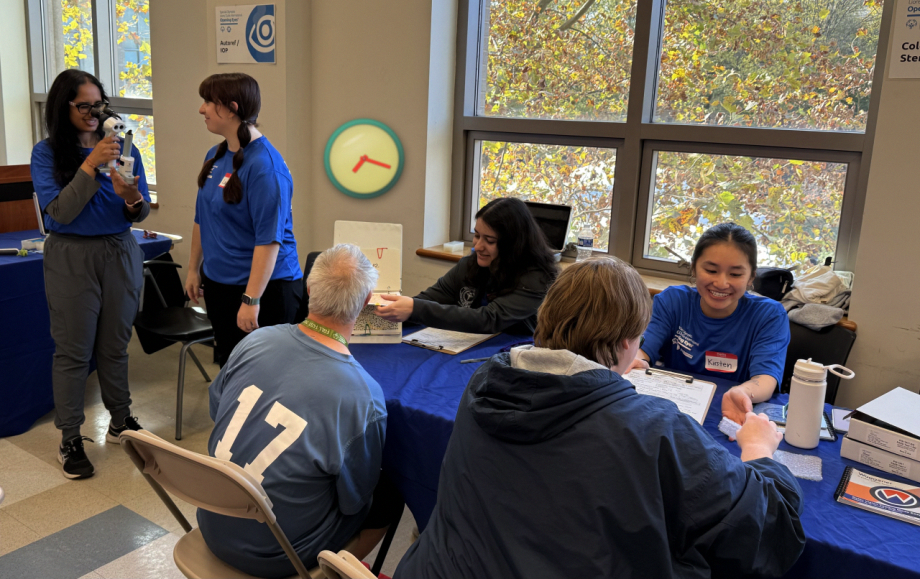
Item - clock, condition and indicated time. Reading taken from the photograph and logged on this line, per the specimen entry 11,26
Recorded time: 7,18
